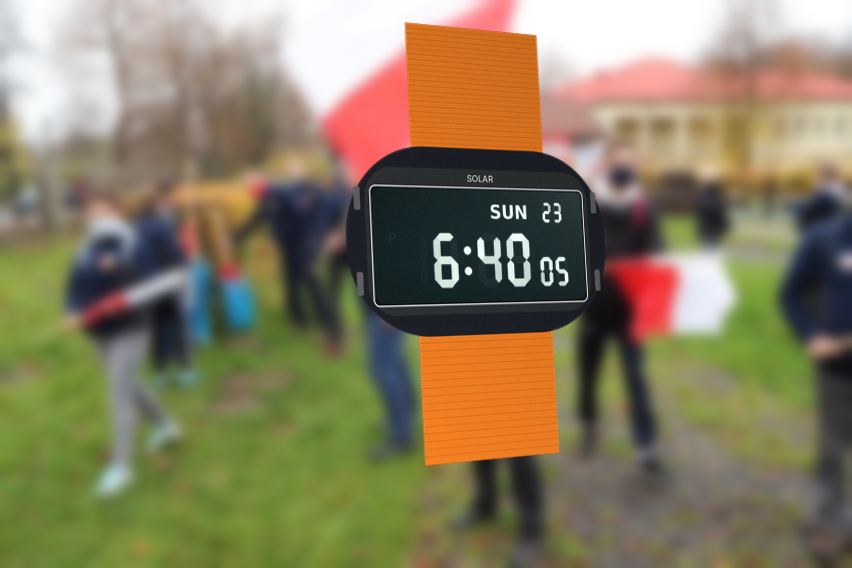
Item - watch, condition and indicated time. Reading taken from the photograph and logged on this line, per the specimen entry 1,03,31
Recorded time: 6,40,05
